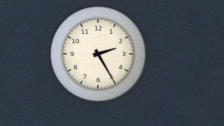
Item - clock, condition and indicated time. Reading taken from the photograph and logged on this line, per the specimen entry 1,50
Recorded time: 2,25
